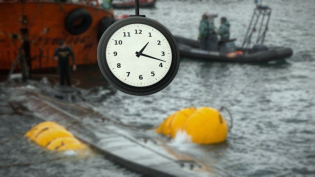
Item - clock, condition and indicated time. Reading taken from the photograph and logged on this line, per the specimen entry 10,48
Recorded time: 1,18
